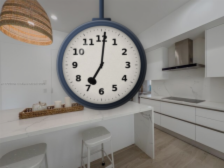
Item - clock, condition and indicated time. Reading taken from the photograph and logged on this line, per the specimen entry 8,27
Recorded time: 7,01
